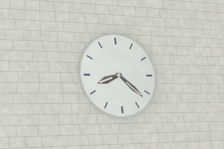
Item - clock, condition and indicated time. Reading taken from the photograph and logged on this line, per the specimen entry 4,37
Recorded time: 8,22
